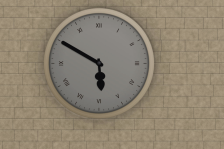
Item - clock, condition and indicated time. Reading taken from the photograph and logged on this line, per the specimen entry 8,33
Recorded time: 5,50
